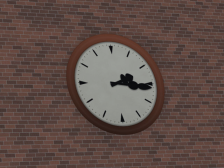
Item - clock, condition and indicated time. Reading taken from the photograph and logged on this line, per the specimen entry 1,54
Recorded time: 2,16
